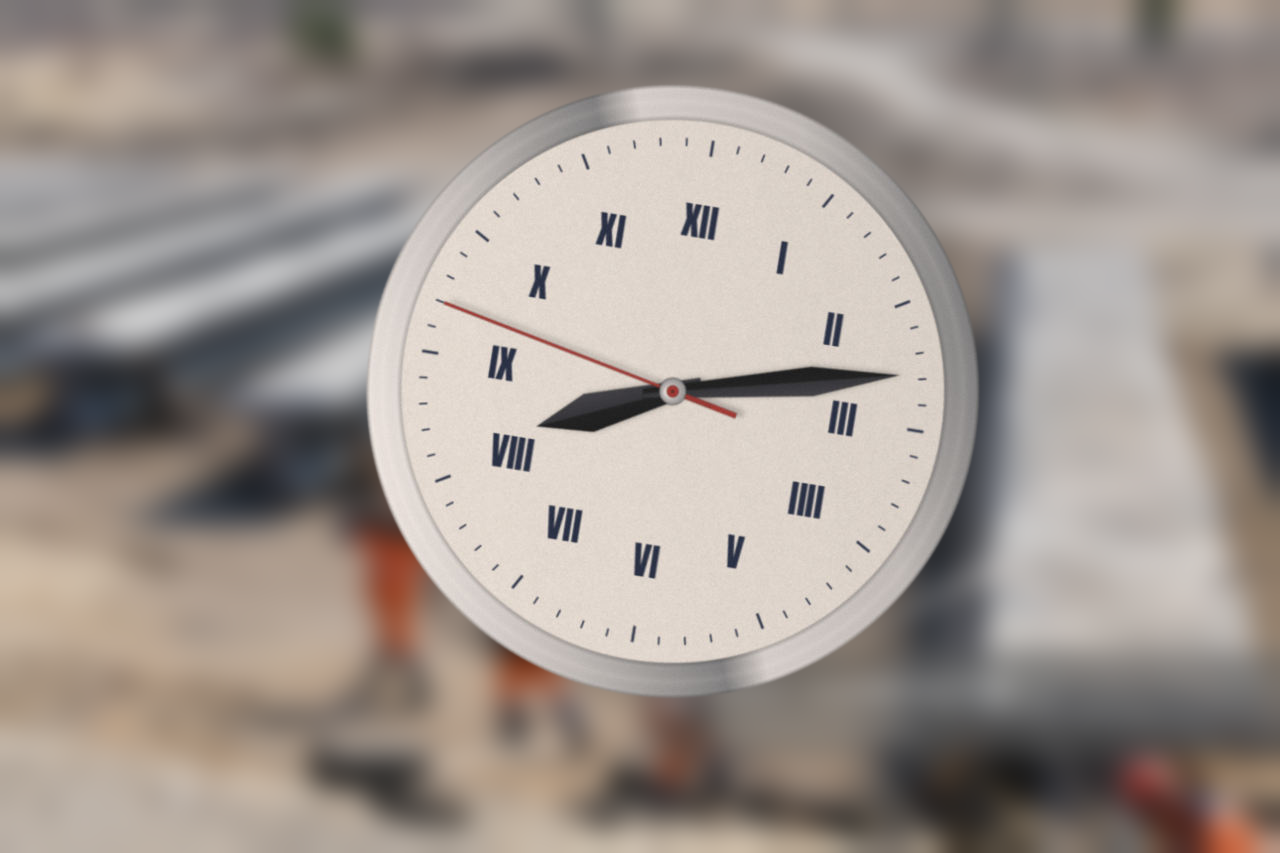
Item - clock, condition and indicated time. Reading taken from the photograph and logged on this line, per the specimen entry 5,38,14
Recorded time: 8,12,47
